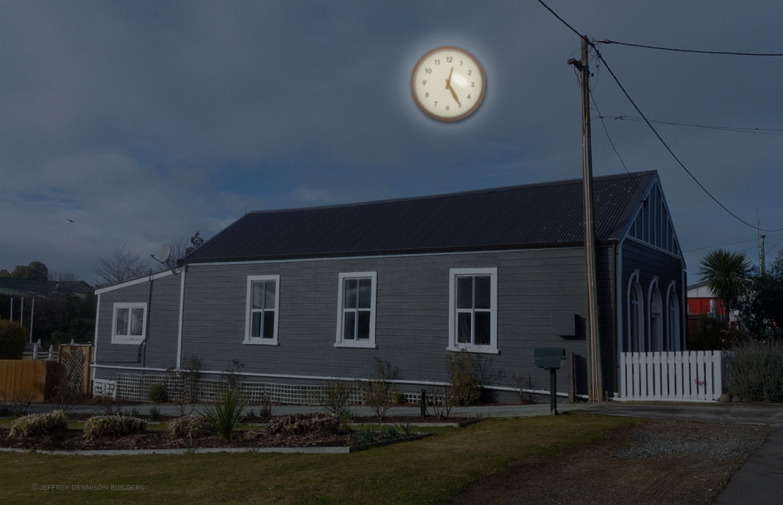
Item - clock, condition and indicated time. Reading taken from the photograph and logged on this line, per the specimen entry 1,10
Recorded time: 12,25
